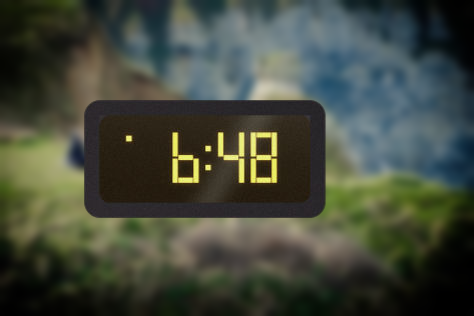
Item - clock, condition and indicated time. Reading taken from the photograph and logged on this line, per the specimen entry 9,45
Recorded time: 6,48
